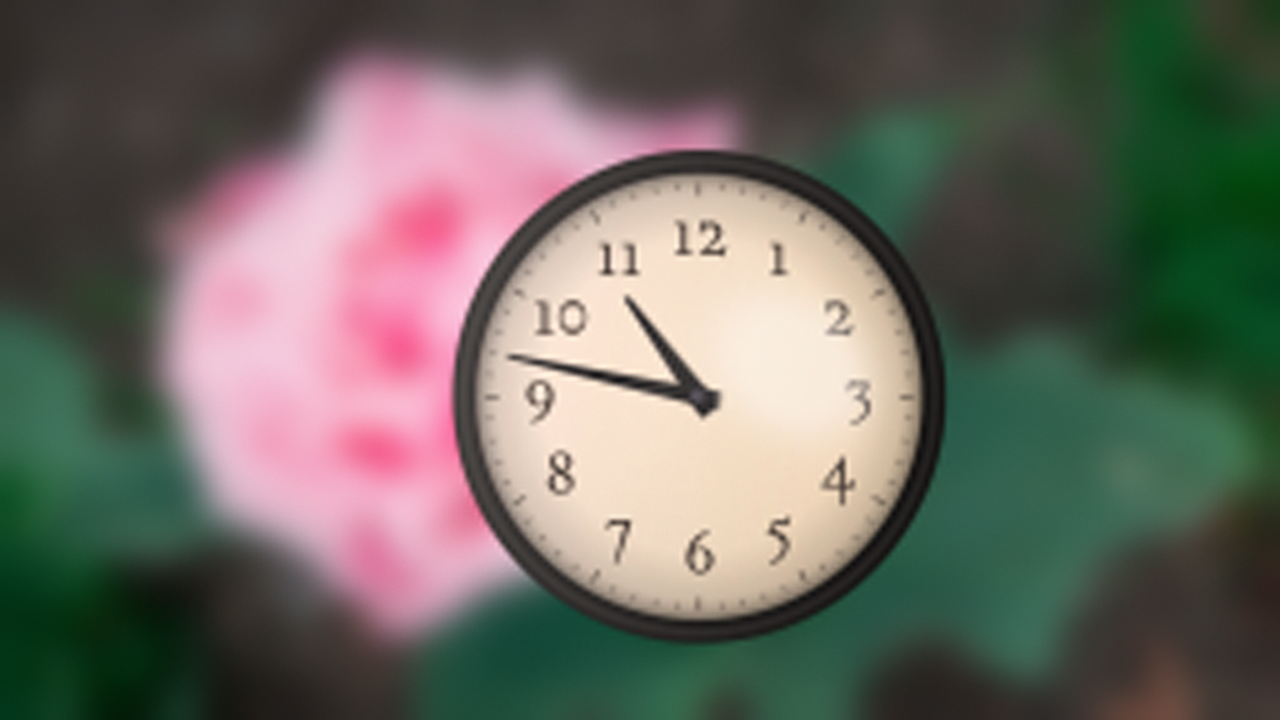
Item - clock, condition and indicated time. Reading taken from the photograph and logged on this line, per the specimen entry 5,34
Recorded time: 10,47
